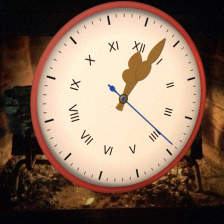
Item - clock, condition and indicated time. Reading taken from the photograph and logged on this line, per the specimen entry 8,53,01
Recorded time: 12,03,19
